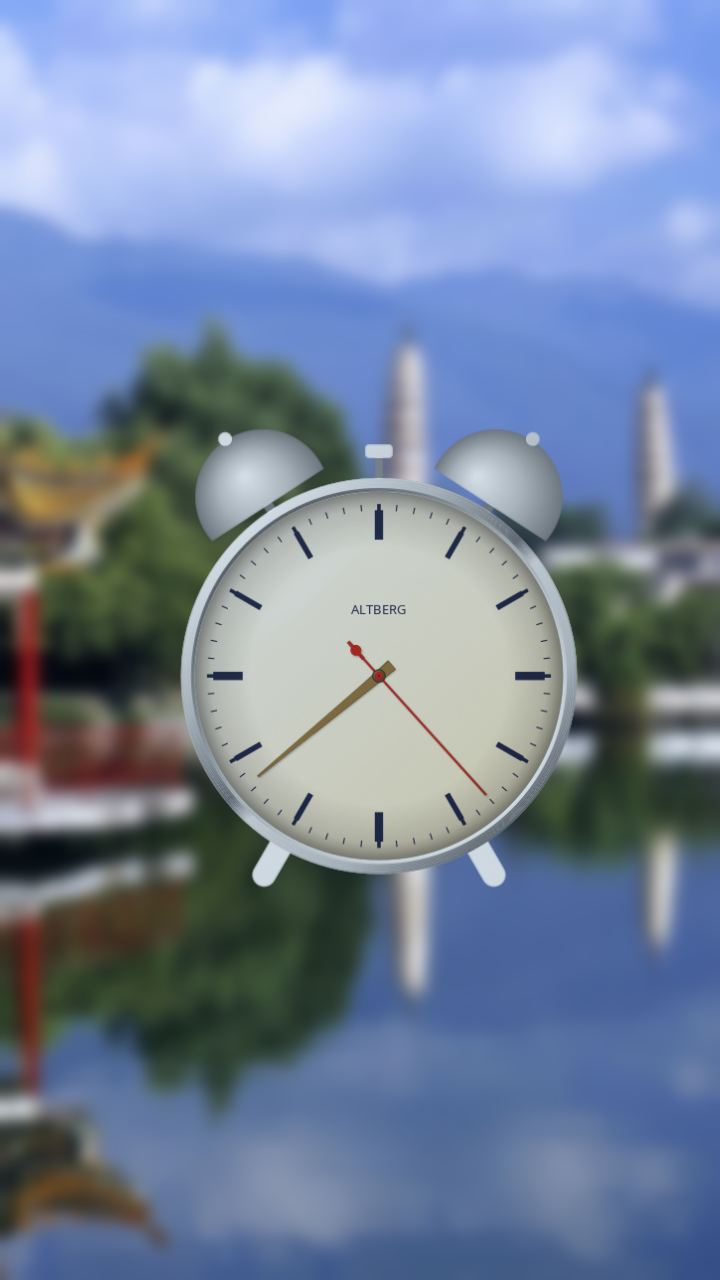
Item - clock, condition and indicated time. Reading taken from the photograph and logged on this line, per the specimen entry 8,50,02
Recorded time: 7,38,23
